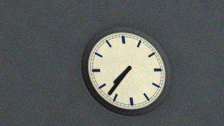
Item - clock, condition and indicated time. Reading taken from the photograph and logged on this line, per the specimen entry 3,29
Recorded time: 7,37
